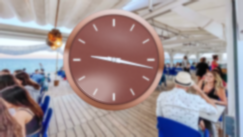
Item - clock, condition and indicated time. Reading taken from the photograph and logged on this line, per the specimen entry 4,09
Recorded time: 9,17
